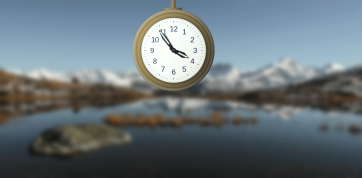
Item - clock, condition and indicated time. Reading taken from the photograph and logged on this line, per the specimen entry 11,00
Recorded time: 3,54
